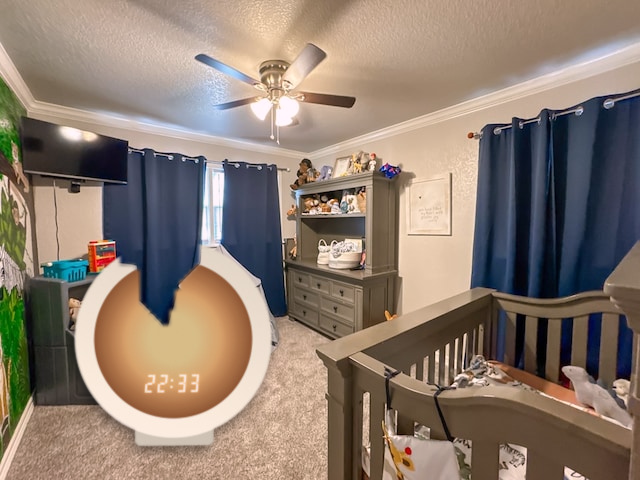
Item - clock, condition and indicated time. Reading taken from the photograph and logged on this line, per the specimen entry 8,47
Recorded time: 22,33
